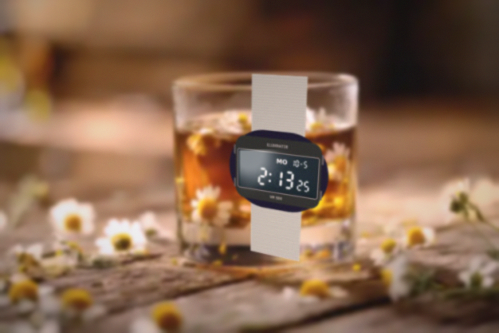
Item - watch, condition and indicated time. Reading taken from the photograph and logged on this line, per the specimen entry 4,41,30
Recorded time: 2,13,25
